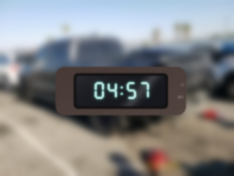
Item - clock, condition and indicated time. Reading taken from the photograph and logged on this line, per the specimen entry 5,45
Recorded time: 4,57
